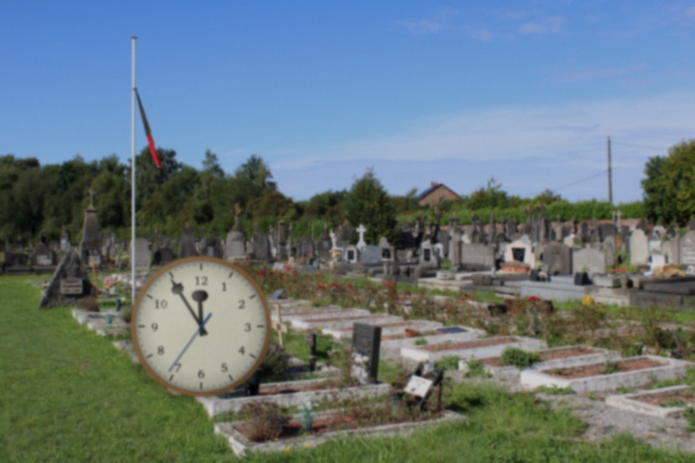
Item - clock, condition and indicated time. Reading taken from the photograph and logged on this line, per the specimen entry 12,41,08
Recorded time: 11,54,36
